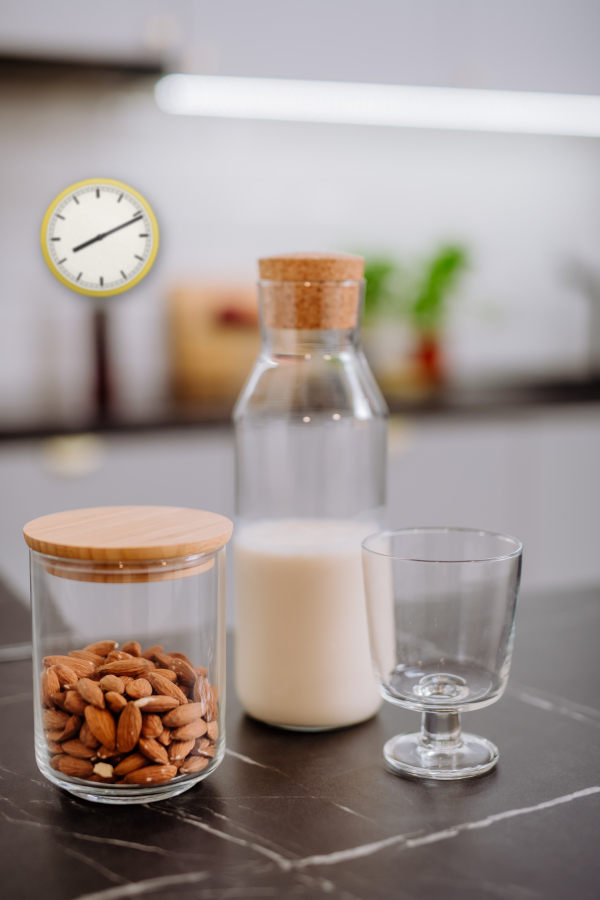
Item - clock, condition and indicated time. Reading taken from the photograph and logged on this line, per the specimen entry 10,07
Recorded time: 8,11
